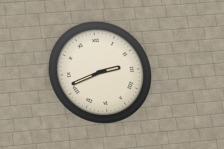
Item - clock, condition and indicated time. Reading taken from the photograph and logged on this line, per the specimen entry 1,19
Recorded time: 2,42
